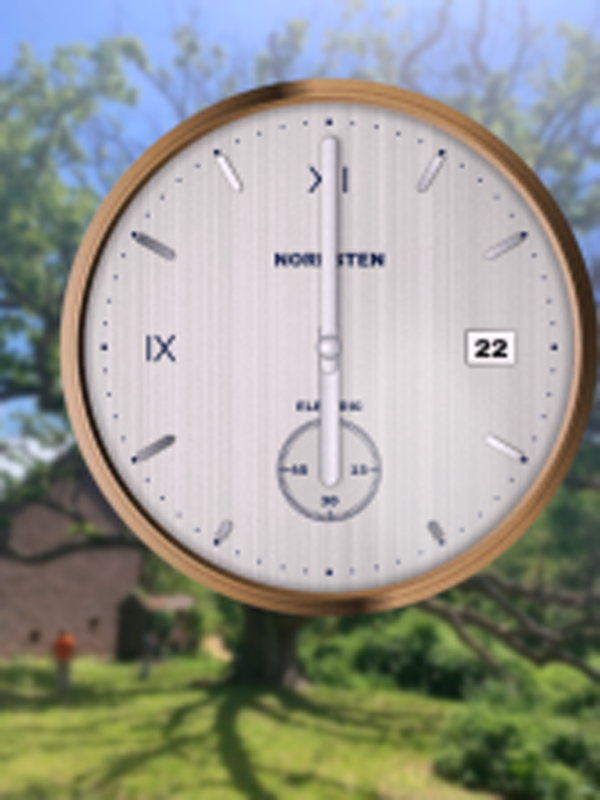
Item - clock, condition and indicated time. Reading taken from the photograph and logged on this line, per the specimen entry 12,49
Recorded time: 6,00
